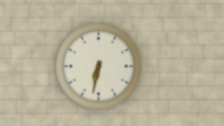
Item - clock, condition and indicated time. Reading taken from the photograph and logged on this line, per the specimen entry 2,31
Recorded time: 6,32
